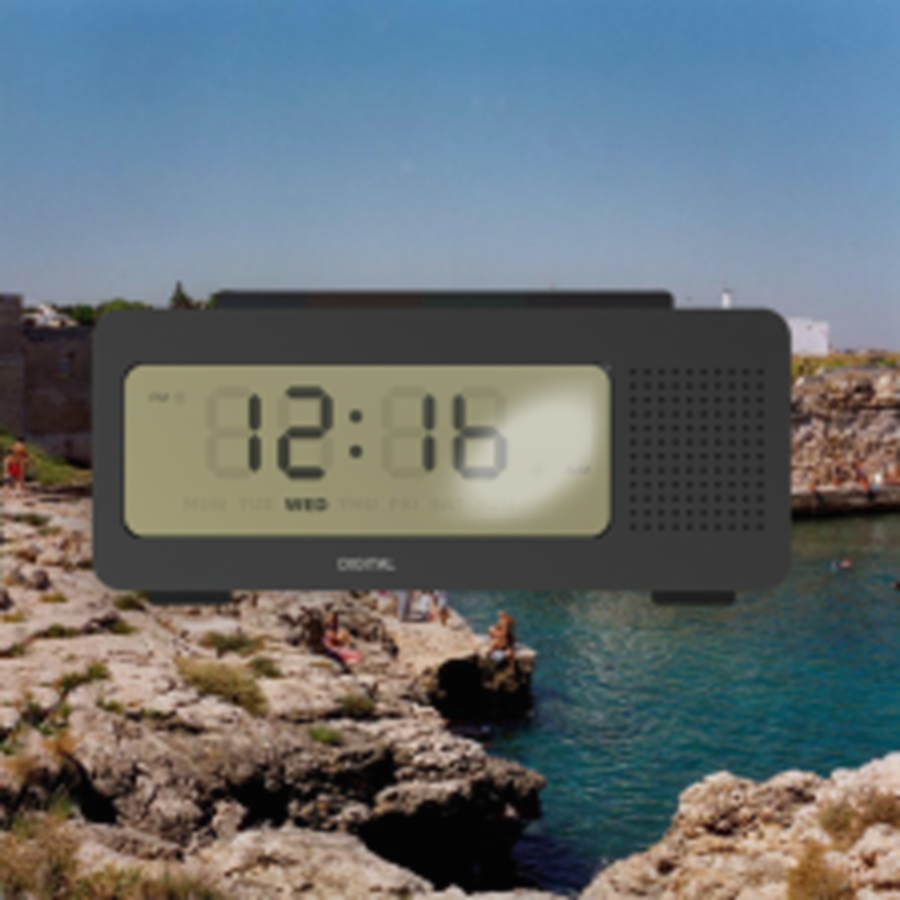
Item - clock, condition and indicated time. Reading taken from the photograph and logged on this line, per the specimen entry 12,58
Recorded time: 12,16
